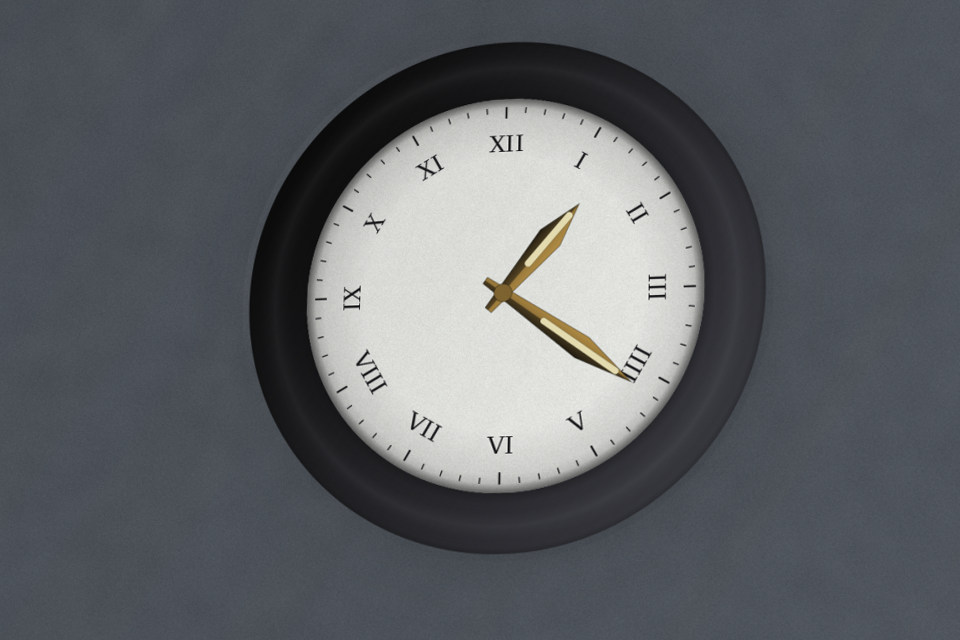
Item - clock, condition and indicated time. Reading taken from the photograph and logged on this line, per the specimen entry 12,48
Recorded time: 1,21
